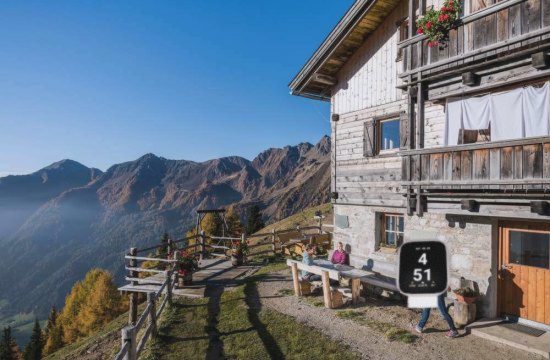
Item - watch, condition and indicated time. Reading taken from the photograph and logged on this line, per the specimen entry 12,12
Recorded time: 4,51
